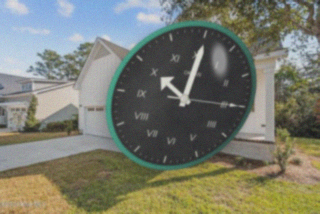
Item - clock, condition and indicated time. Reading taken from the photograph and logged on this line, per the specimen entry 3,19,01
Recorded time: 10,00,15
